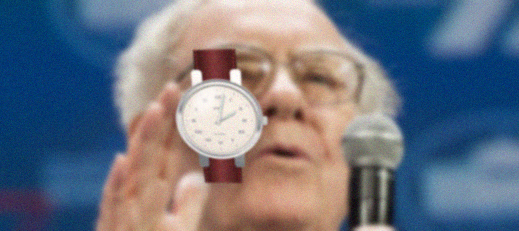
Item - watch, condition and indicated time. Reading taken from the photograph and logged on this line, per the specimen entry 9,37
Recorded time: 2,02
